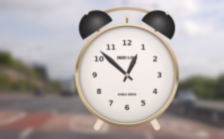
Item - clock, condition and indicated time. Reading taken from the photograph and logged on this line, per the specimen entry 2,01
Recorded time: 12,52
